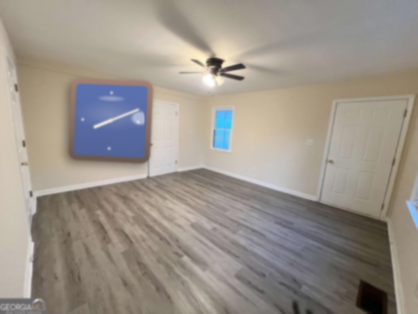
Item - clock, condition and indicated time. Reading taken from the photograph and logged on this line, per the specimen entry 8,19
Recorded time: 8,11
